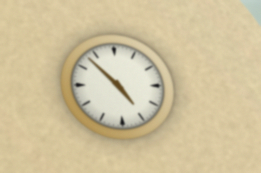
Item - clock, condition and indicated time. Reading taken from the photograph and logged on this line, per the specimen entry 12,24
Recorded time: 4,53
